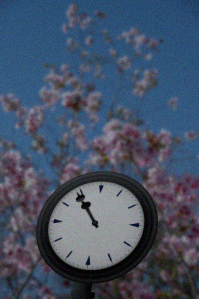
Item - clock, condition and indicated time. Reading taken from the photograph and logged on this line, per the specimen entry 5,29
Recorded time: 10,54
